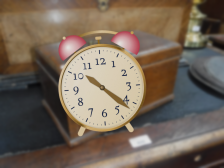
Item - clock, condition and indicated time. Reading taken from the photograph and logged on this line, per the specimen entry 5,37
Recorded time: 10,22
